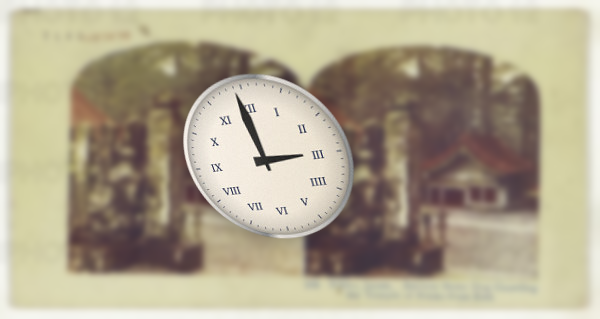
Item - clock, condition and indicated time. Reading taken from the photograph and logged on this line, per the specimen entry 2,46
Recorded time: 2,59
